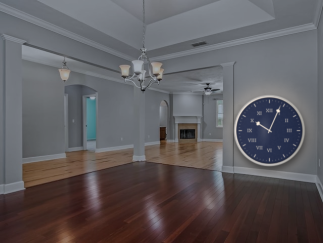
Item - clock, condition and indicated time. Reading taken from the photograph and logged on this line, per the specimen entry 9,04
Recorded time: 10,04
